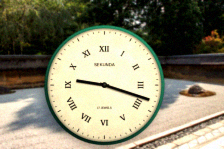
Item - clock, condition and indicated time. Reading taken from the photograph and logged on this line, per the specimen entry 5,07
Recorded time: 9,18
